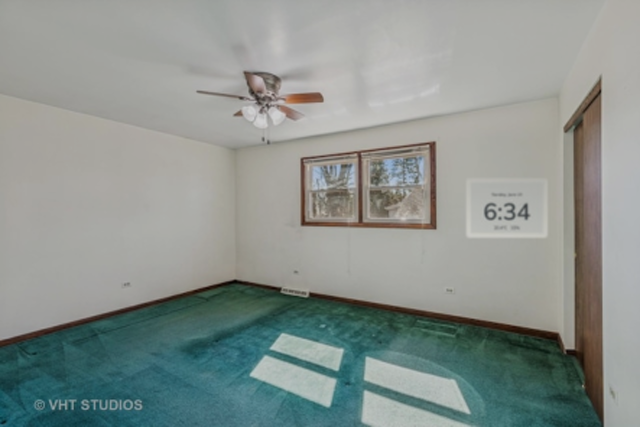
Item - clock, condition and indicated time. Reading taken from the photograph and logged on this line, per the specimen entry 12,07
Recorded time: 6,34
